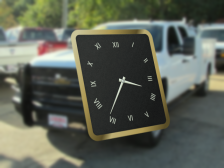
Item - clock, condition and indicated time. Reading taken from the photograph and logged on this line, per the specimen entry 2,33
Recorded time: 3,36
